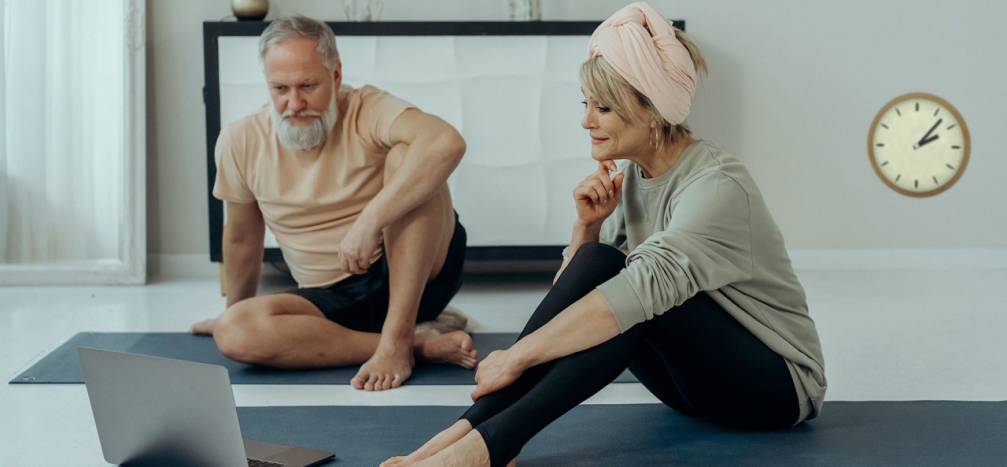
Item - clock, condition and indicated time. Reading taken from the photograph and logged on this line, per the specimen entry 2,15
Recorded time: 2,07
